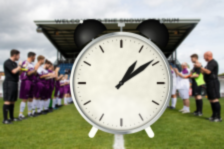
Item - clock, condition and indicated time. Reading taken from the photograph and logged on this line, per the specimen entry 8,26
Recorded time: 1,09
